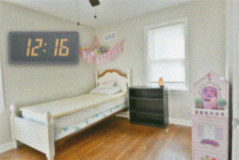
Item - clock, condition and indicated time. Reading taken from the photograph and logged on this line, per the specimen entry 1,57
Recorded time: 12,16
